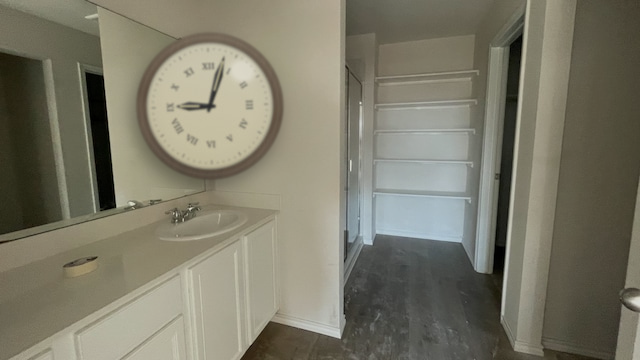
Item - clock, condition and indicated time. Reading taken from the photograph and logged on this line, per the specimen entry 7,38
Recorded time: 9,03
